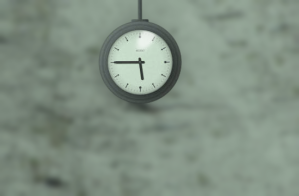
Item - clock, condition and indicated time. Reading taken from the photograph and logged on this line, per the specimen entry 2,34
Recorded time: 5,45
